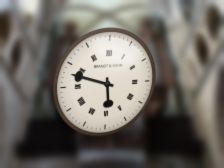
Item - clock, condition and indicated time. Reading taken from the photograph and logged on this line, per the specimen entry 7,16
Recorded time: 5,48
